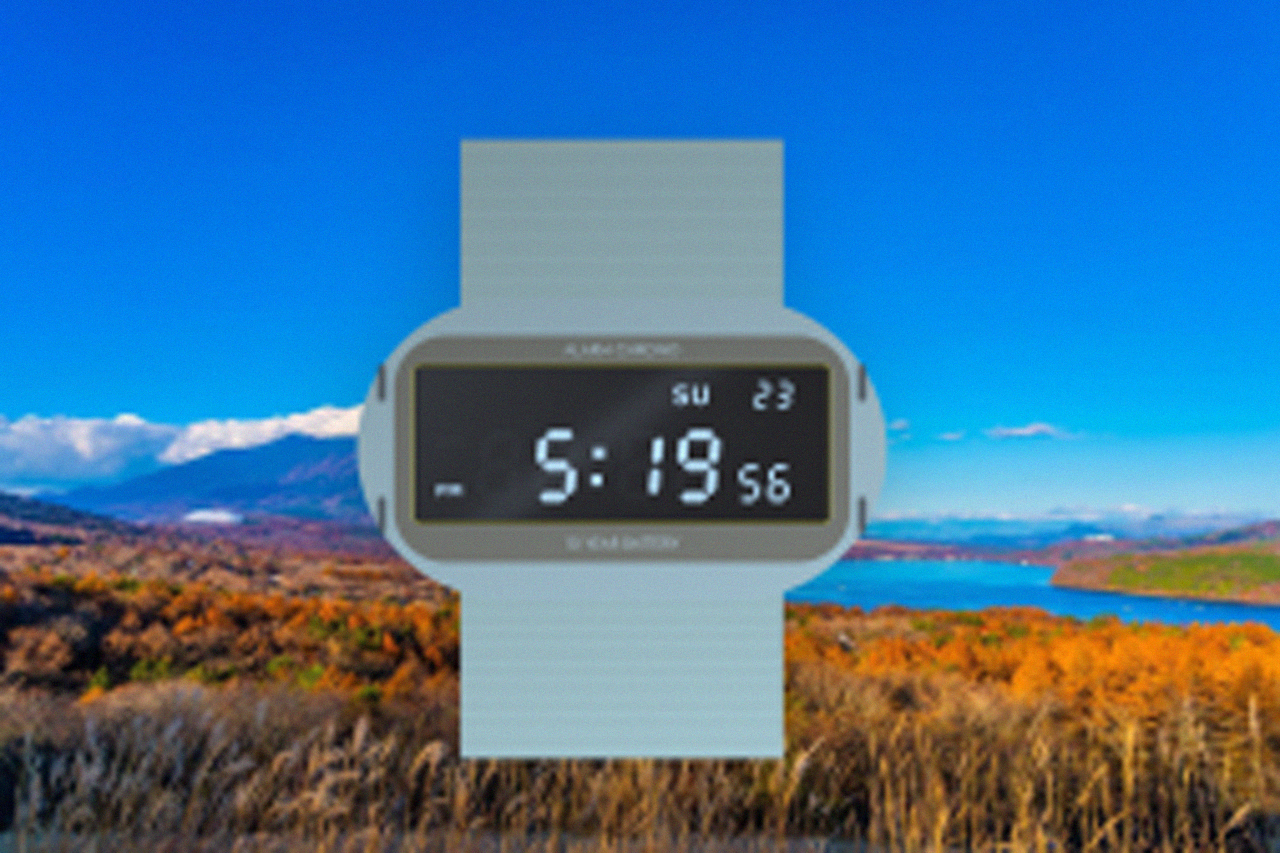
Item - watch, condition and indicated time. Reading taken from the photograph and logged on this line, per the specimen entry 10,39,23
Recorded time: 5,19,56
